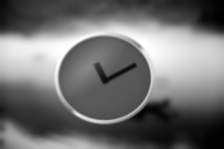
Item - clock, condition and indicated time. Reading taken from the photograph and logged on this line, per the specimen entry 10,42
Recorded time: 11,10
